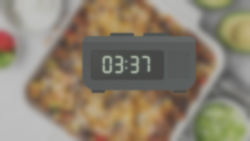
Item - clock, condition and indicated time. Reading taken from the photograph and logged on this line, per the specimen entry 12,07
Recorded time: 3,37
